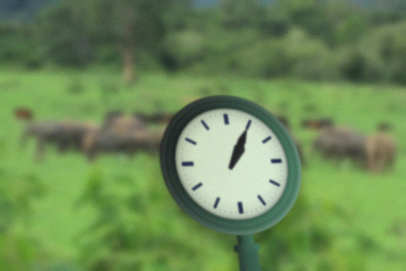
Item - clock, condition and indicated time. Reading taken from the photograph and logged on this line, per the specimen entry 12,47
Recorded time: 1,05
